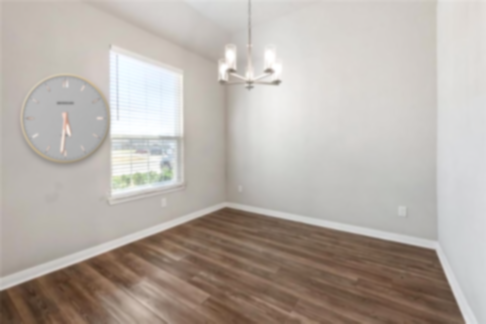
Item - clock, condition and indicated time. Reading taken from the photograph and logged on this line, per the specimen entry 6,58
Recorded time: 5,31
